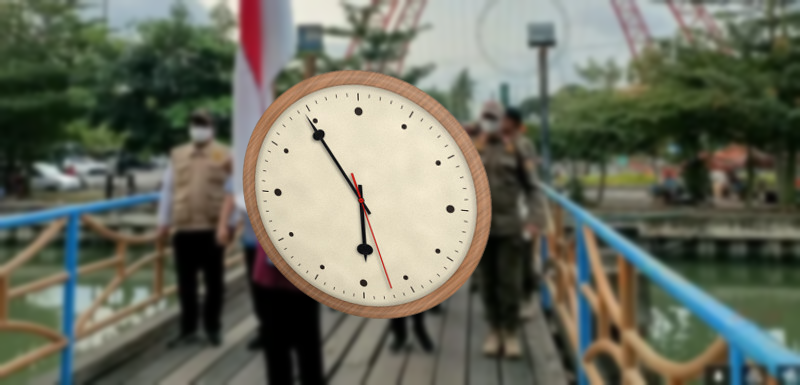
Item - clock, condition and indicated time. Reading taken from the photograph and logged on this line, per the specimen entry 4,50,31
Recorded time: 5,54,27
